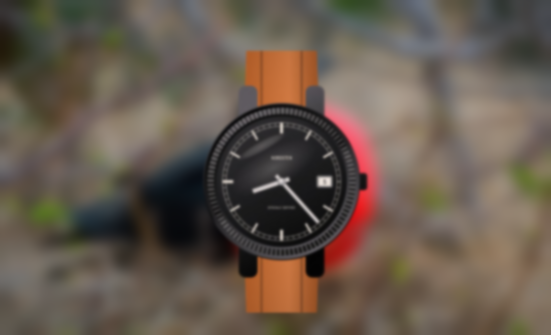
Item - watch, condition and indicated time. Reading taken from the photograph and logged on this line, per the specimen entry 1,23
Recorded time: 8,23
